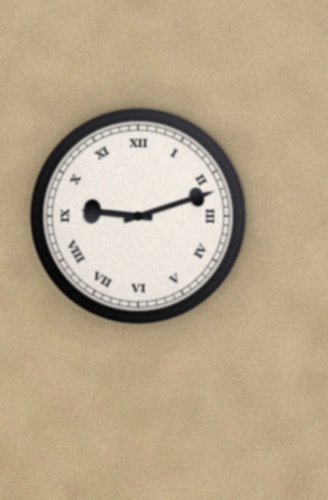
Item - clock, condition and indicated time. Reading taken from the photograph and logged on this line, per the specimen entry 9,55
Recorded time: 9,12
